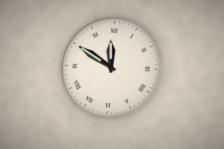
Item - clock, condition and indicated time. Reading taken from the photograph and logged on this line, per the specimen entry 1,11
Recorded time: 11,50
